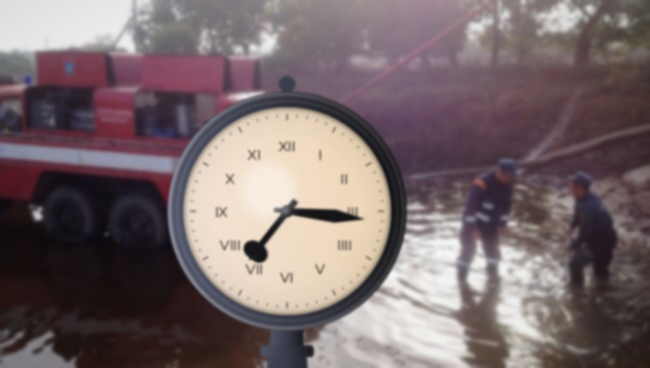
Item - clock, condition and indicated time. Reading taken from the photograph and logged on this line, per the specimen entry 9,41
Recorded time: 7,16
